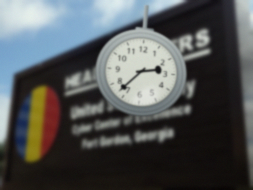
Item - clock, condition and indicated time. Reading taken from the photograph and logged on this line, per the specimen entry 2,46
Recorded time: 2,37
